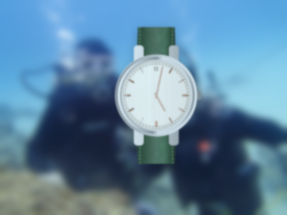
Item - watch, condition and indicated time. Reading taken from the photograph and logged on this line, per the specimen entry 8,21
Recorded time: 5,02
